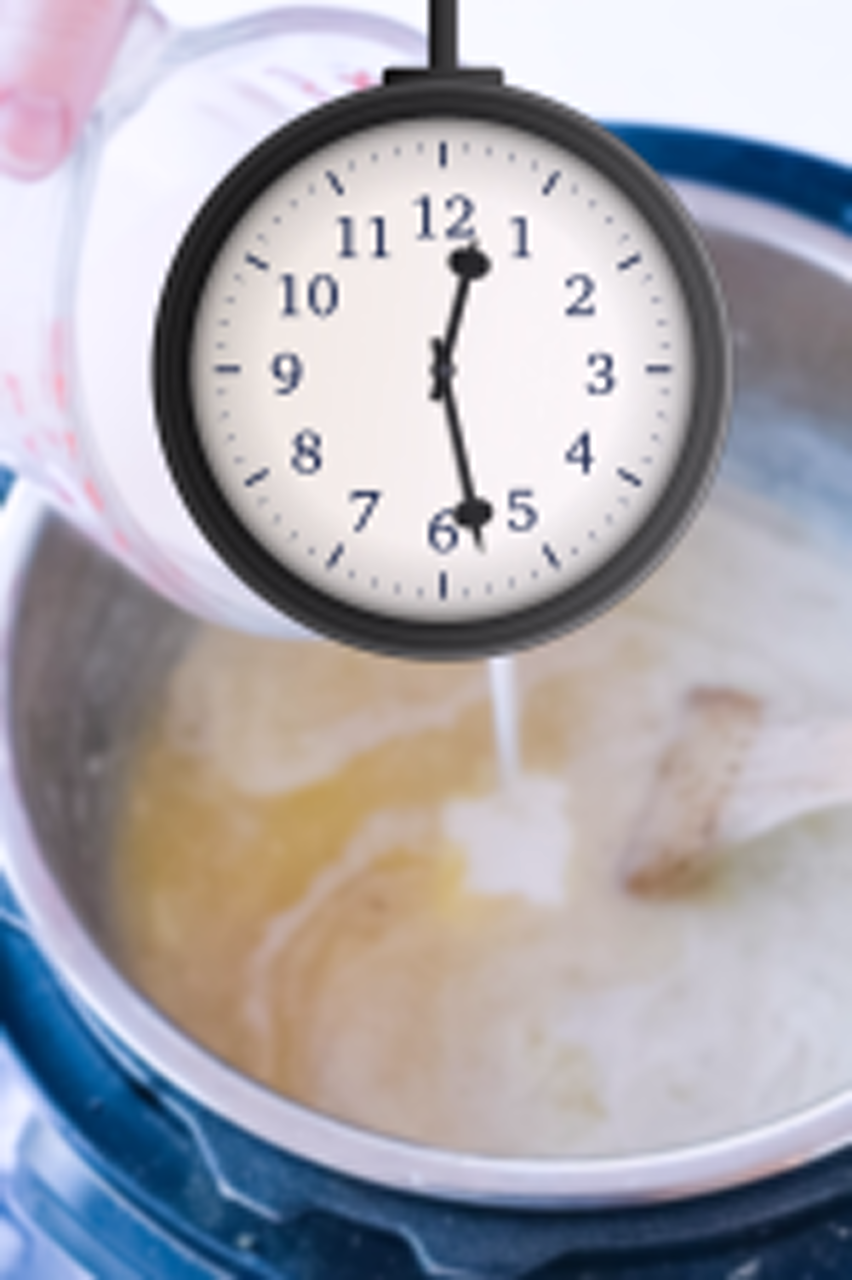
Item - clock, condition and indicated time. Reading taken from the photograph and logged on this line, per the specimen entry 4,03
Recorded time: 12,28
